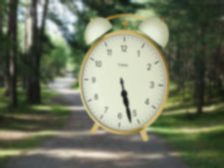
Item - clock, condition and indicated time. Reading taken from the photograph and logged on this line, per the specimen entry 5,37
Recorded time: 5,27
